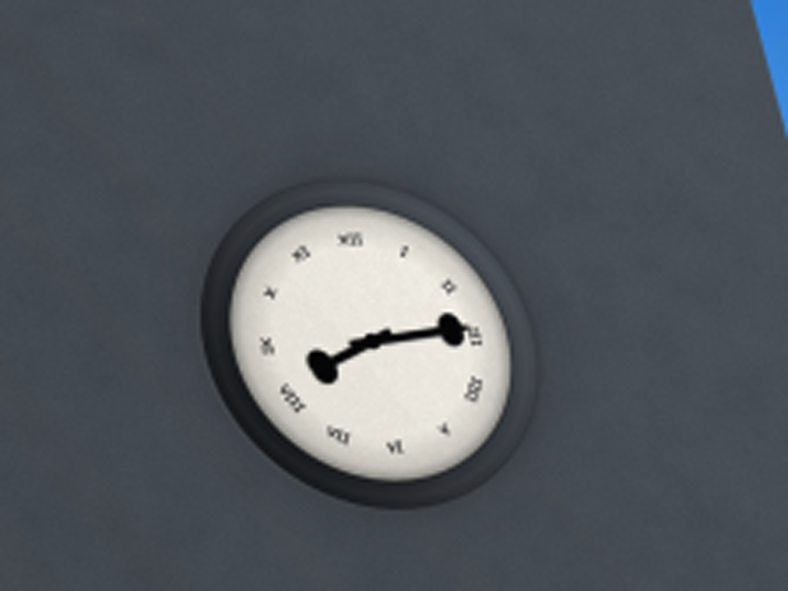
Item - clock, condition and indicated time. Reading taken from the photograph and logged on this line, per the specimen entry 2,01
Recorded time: 8,14
